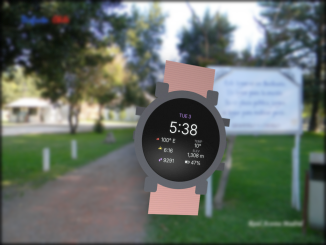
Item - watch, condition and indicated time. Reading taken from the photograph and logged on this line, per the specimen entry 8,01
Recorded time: 5,38
